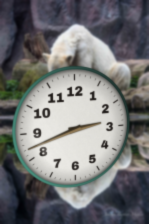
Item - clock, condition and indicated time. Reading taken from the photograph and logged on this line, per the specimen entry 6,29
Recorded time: 2,42
